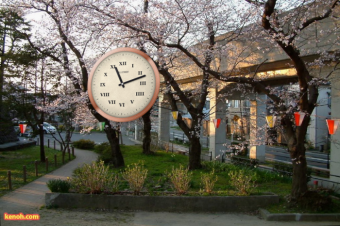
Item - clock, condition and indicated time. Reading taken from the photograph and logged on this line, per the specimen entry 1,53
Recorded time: 11,12
